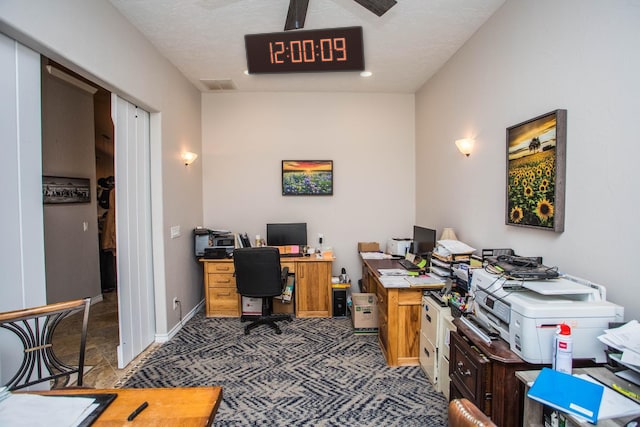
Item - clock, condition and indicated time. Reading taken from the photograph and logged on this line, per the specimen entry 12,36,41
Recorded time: 12,00,09
